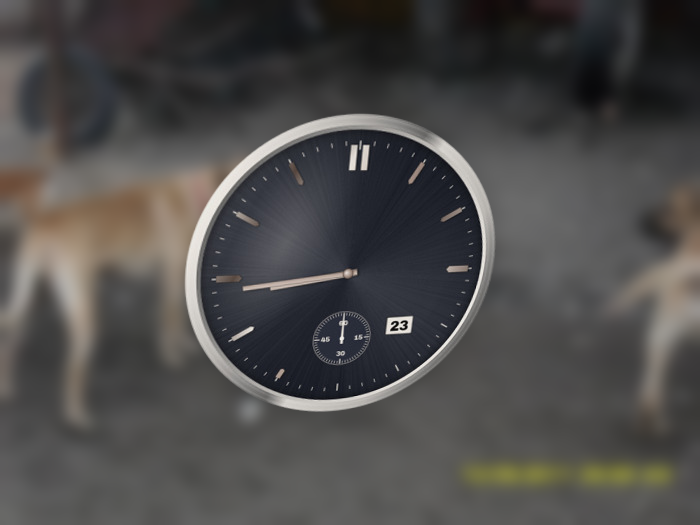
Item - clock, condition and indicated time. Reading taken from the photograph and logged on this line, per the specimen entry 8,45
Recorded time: 8,44
